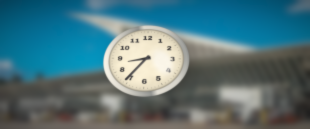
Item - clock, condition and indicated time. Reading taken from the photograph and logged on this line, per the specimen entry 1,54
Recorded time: 8,36
